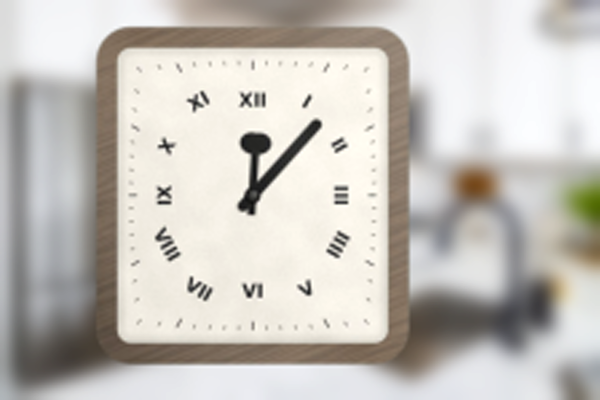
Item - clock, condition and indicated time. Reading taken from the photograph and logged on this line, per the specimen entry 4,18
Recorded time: 12,07
